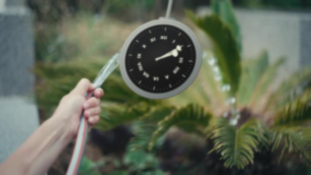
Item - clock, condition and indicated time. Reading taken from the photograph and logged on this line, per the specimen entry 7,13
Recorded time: 2,09
